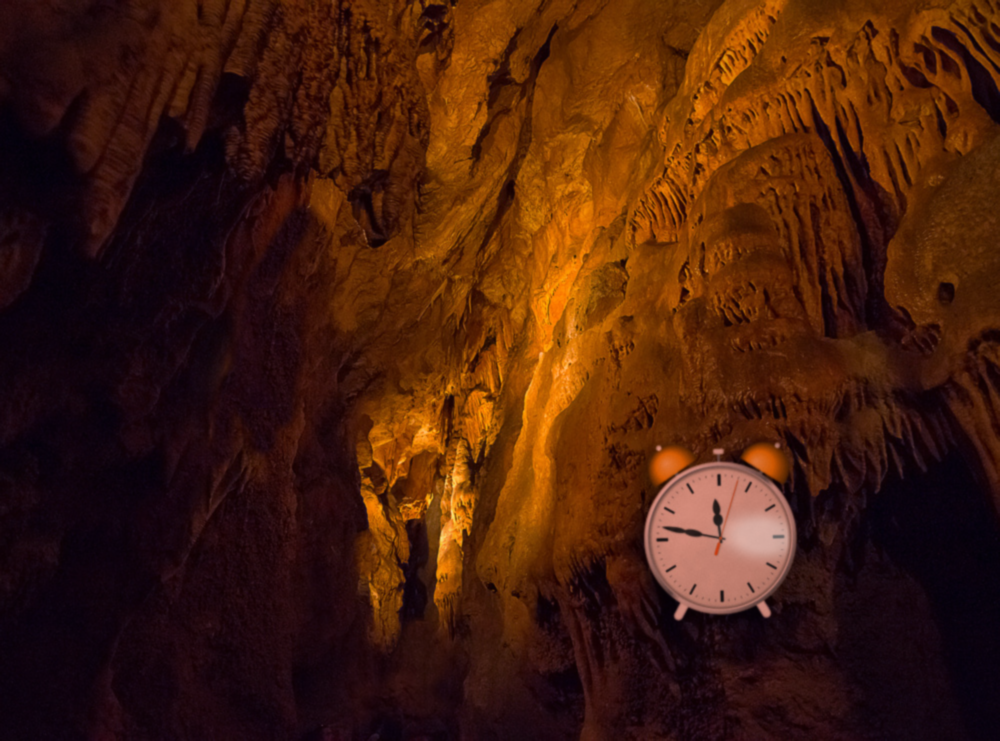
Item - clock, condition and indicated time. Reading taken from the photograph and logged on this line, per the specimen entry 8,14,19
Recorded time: 11,47,03
